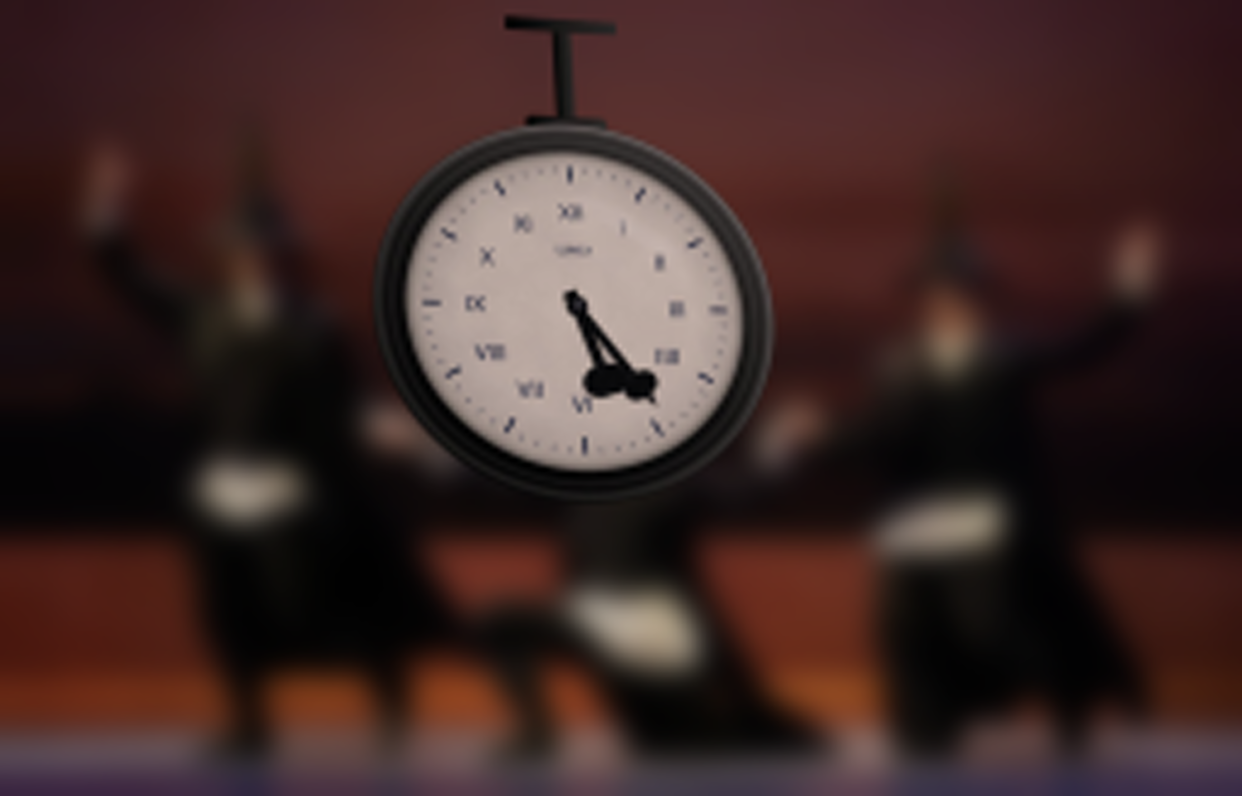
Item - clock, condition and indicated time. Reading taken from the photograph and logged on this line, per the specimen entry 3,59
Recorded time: 5,24
